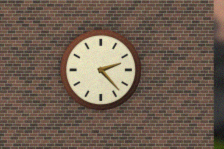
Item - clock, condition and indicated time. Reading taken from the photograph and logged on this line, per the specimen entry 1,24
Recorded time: 2,23
